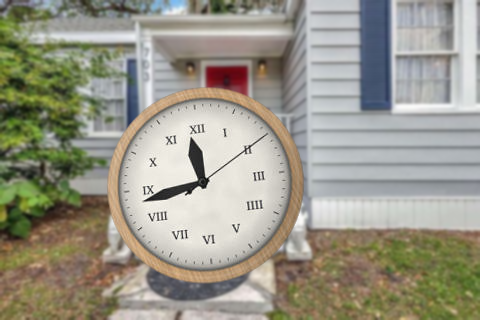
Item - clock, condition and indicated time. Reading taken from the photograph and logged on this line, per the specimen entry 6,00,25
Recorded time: 11,43,10
